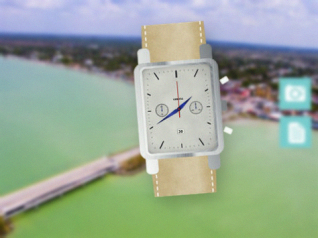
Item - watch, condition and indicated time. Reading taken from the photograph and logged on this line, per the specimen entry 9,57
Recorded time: 1,40
